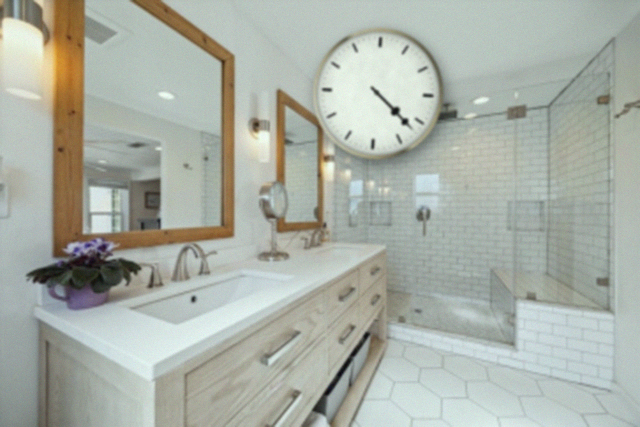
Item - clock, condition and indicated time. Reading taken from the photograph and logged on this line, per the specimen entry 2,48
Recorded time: 4,22
